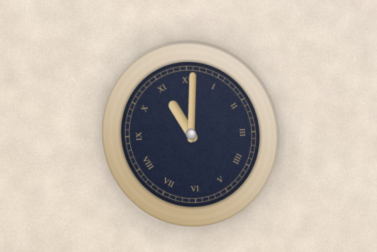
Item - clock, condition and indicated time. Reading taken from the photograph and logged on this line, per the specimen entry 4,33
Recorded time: 11,01
